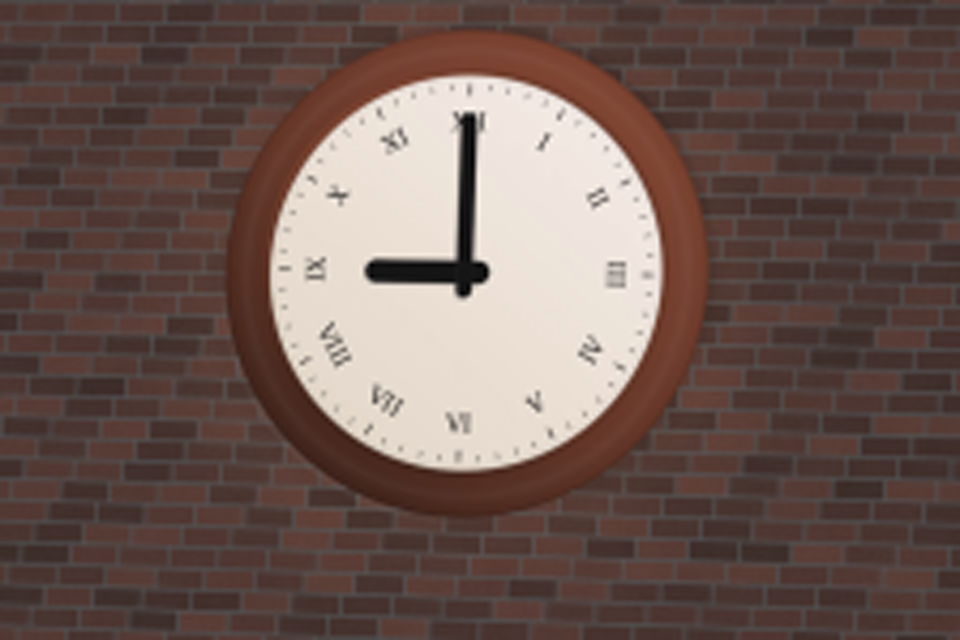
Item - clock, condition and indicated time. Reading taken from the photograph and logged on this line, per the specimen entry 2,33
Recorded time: 9,00
